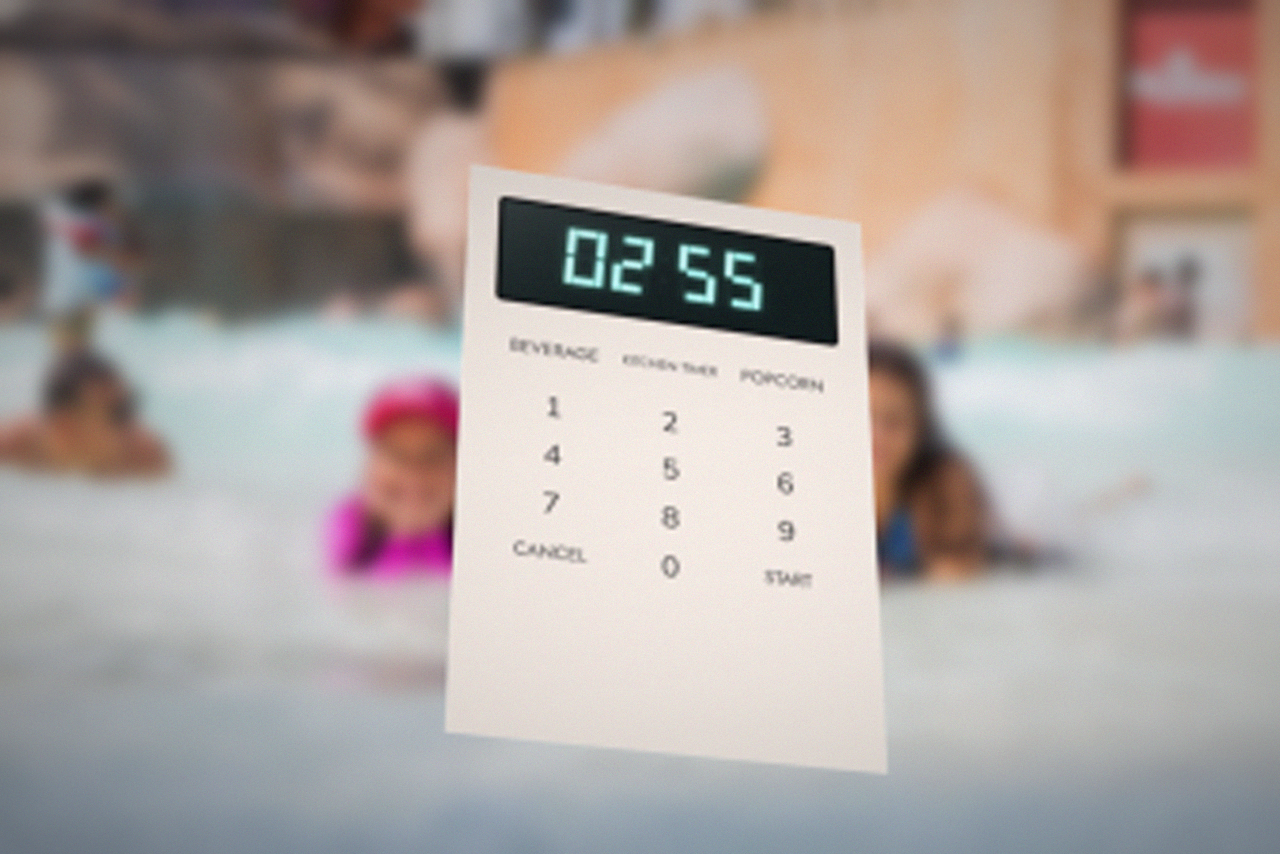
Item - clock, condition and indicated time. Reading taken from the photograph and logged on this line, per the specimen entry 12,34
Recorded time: 2,55
